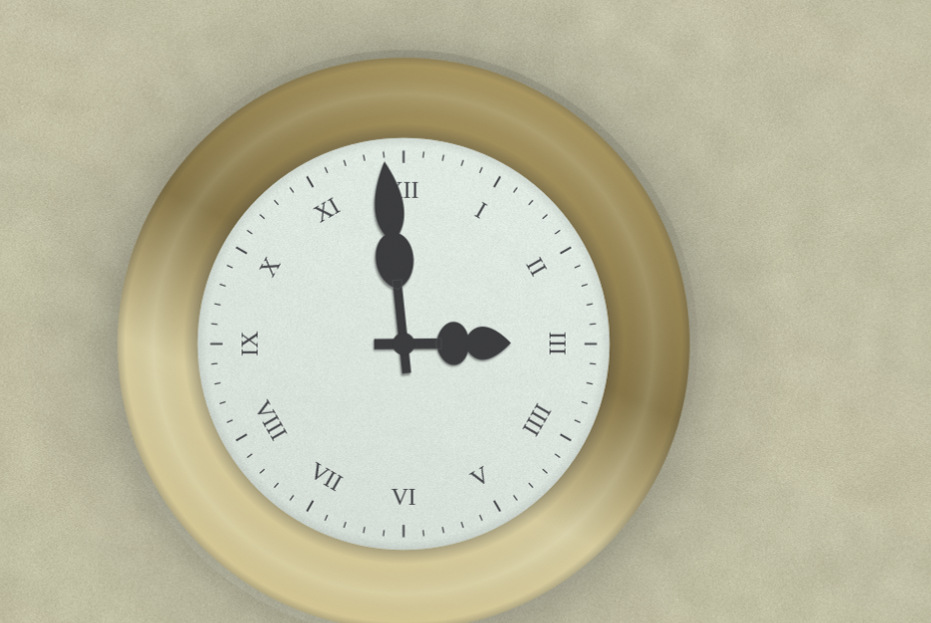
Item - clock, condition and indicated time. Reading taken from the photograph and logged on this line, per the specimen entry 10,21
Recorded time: 2,59
